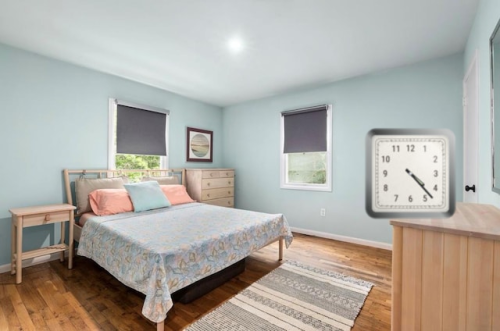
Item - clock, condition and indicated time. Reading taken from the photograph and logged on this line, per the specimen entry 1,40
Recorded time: 4,23
